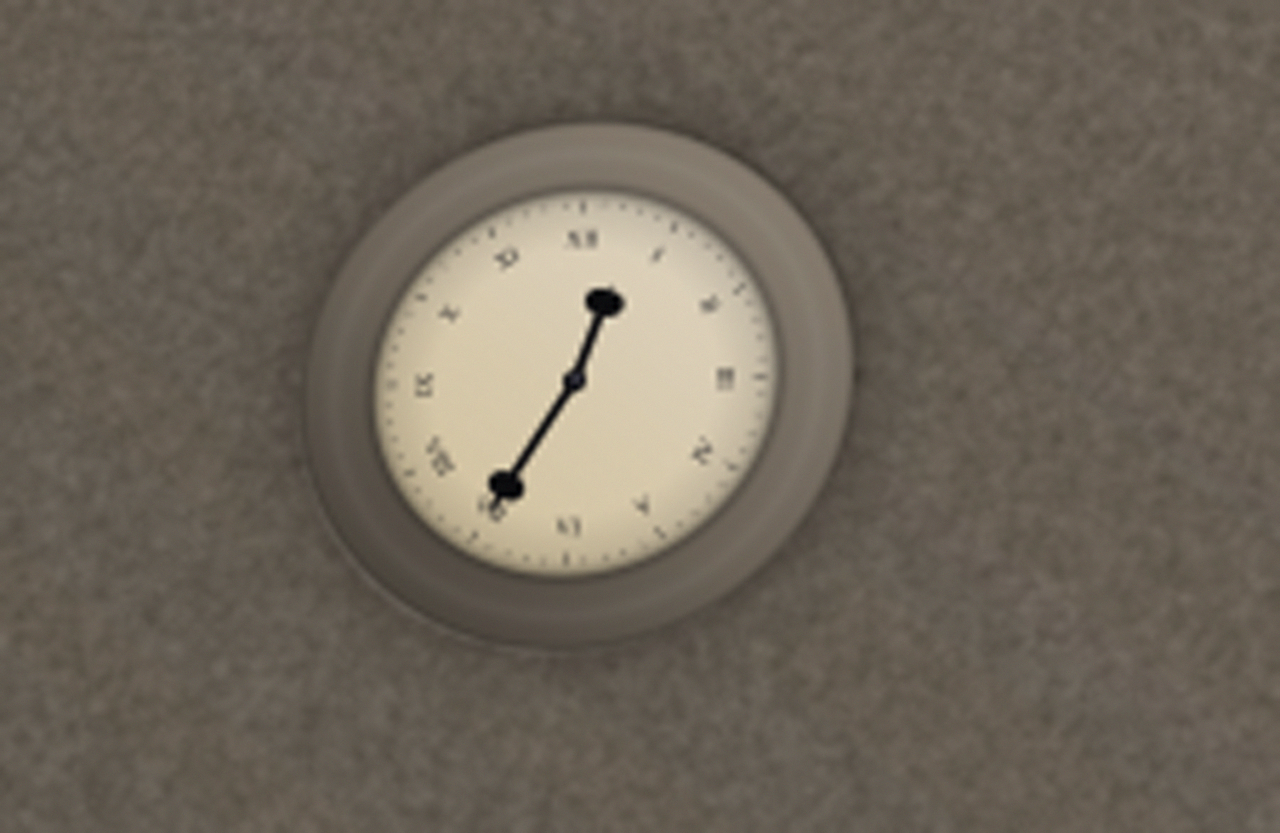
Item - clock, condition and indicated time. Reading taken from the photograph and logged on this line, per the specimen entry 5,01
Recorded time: 12,35
